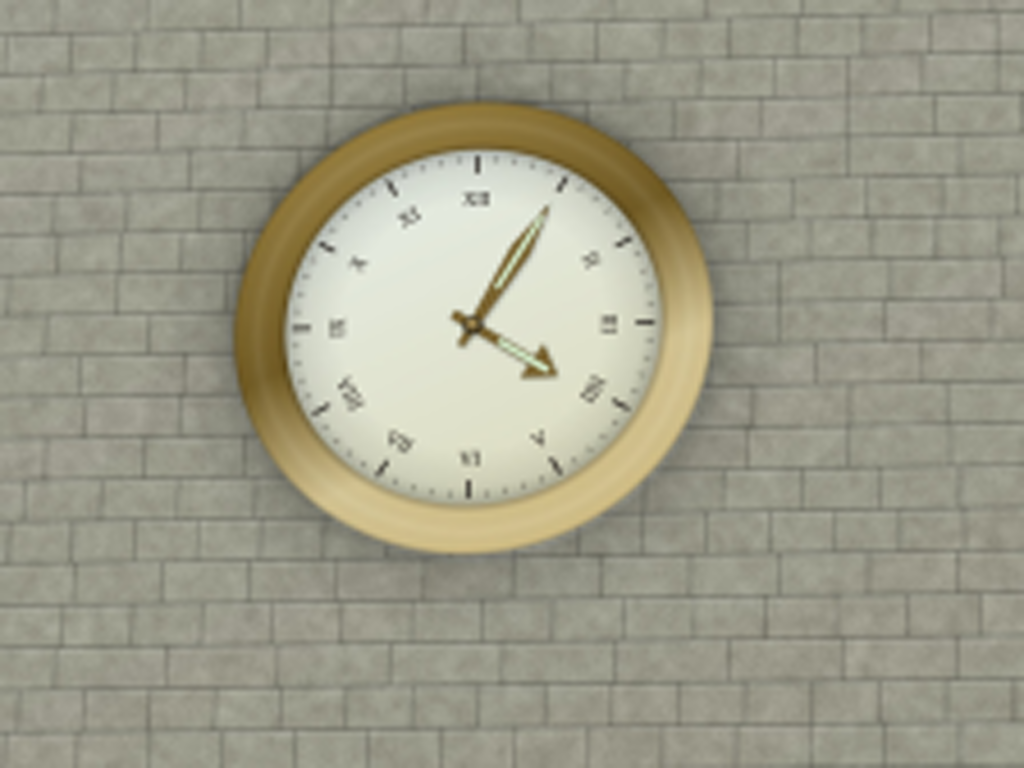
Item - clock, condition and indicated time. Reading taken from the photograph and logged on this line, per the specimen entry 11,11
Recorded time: 4,05
